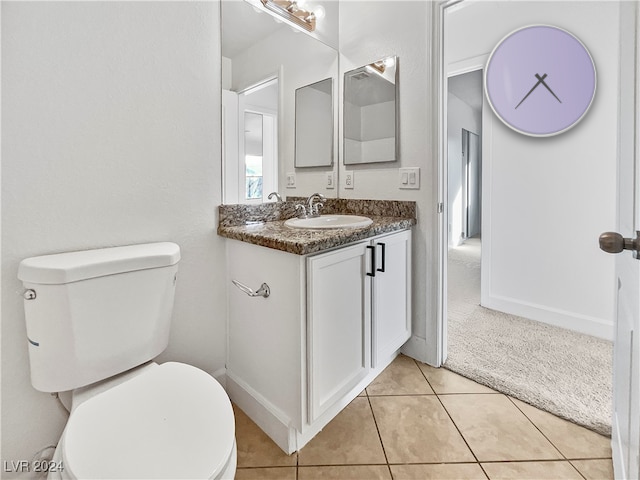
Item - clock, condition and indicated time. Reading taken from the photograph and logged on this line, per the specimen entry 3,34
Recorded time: 4,37
